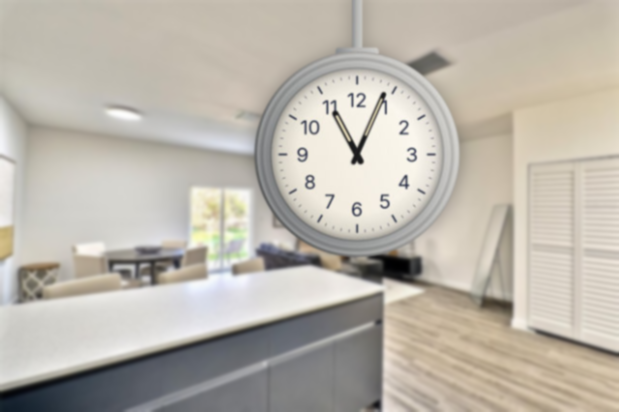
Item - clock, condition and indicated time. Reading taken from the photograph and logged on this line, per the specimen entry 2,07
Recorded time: 11,04
